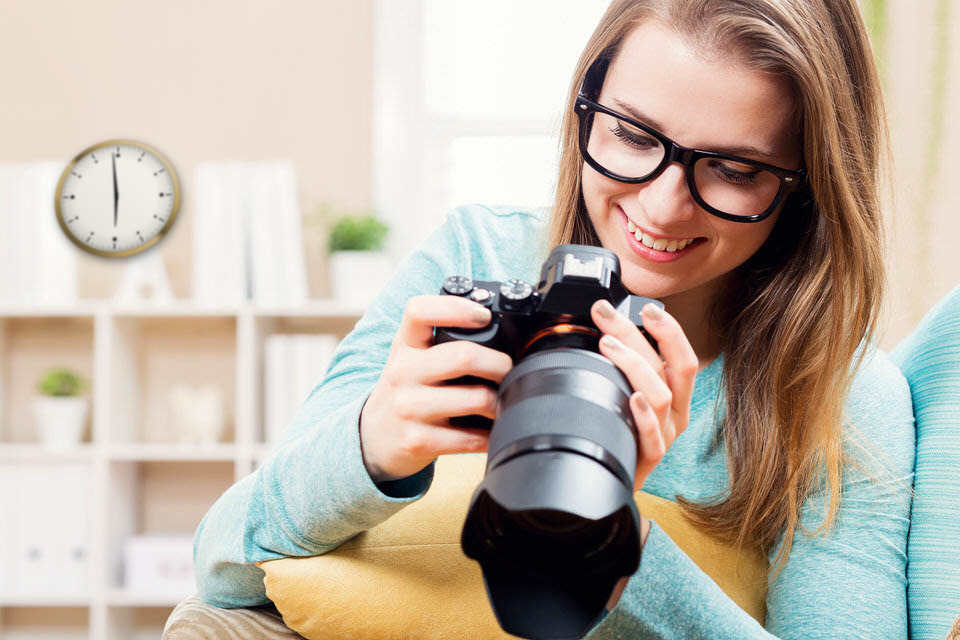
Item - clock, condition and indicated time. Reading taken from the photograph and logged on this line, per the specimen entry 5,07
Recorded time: 5,59
